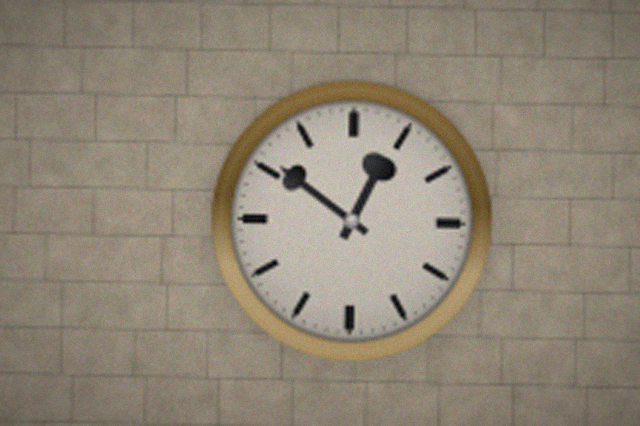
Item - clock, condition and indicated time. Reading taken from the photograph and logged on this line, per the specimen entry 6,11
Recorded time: 12,51
